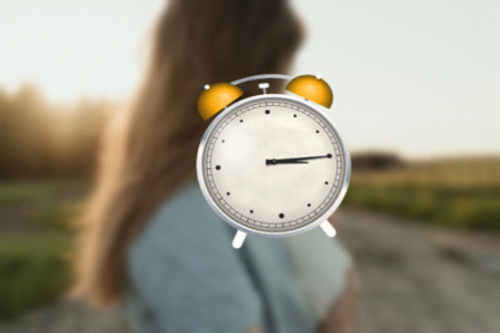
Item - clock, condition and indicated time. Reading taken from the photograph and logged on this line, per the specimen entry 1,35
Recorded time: 3,15
